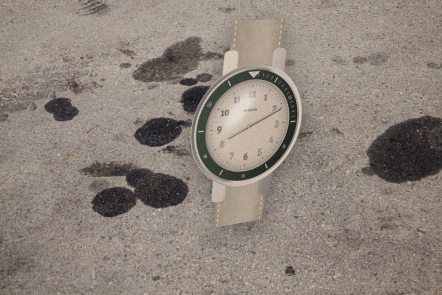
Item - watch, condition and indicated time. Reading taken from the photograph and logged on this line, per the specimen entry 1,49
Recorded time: 8,11
